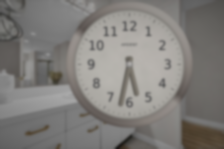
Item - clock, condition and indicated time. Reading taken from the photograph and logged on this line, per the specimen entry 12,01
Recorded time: 5,32
